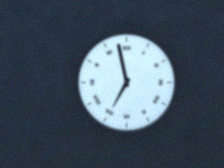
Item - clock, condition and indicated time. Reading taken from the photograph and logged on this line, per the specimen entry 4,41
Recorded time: 6,58
